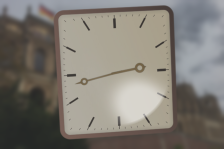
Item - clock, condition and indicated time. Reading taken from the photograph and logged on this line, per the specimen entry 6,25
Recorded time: 2,43
